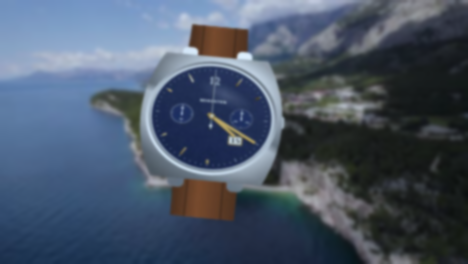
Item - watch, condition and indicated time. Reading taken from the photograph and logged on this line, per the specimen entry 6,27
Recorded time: 4,20
